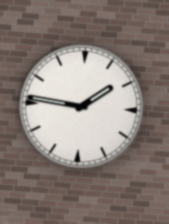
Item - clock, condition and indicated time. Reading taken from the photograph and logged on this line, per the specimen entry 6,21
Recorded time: 1,46
